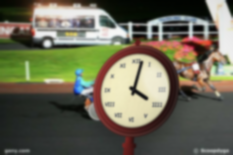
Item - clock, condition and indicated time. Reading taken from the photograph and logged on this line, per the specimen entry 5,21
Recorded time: 4,02
